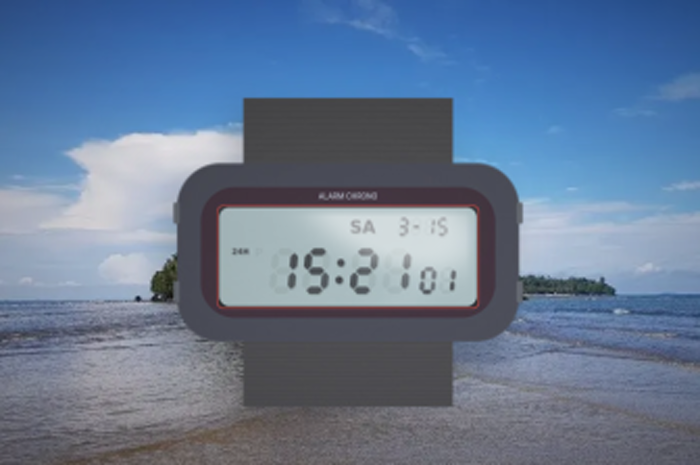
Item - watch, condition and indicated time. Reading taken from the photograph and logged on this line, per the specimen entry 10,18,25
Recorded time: 15,21,01
